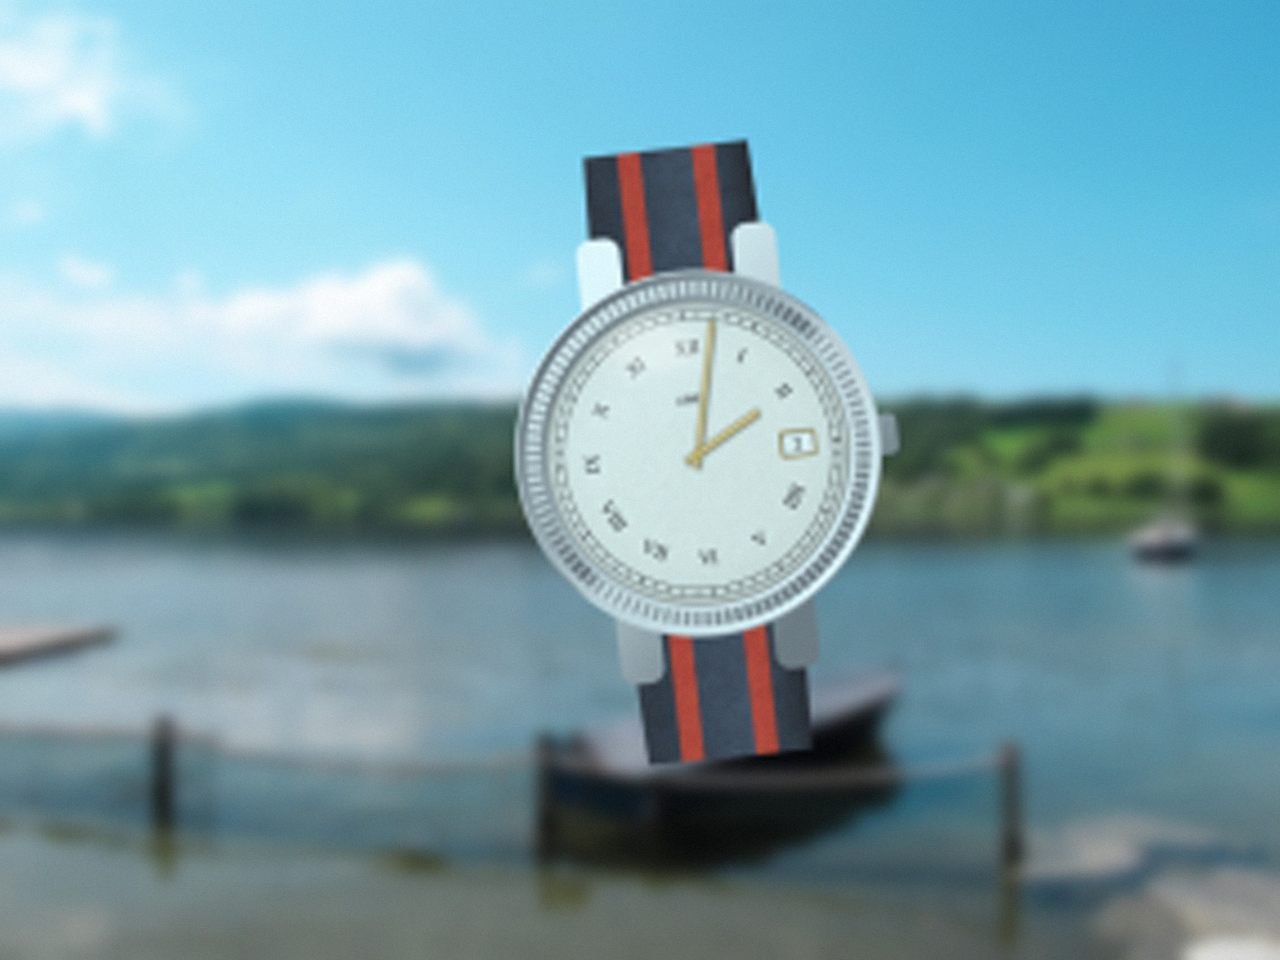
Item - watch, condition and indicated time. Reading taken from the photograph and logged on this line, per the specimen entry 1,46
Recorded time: 2,02
